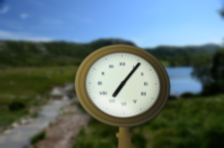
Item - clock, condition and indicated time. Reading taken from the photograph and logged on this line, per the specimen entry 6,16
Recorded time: 7,06
